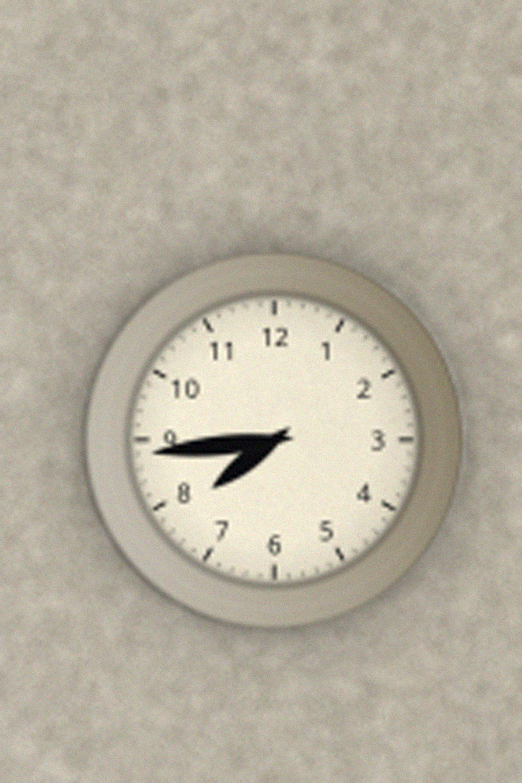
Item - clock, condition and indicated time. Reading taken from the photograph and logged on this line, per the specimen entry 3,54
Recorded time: 7,44
